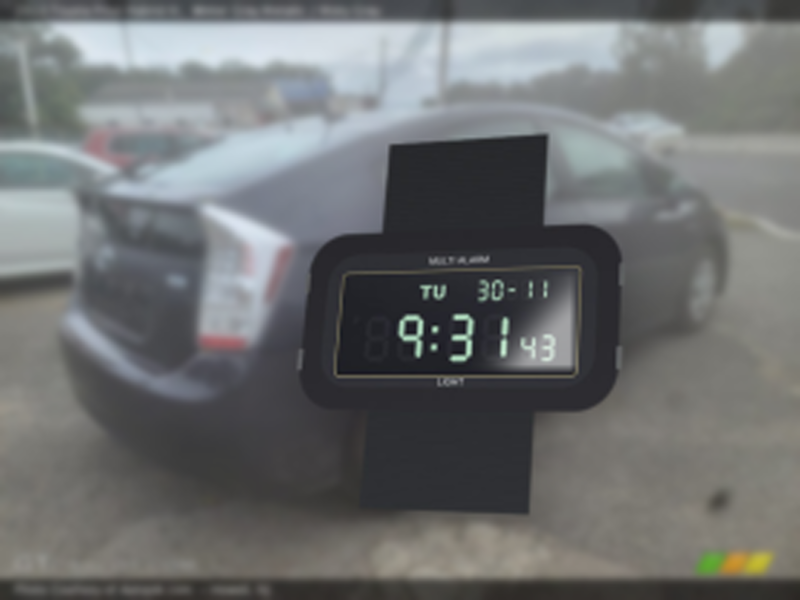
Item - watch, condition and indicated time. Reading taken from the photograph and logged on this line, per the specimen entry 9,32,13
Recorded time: 9,31,43
